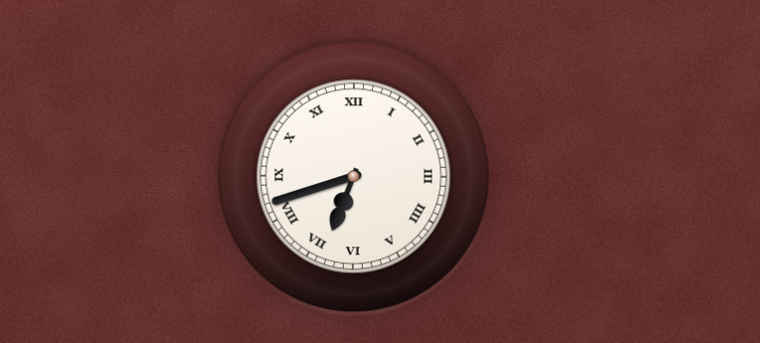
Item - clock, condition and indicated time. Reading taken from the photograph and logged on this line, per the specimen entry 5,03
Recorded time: 6,42
